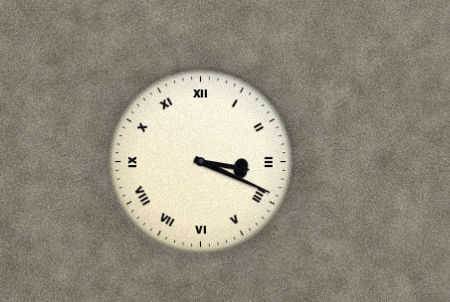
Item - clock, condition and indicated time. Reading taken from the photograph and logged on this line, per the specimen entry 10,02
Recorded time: 3,19
